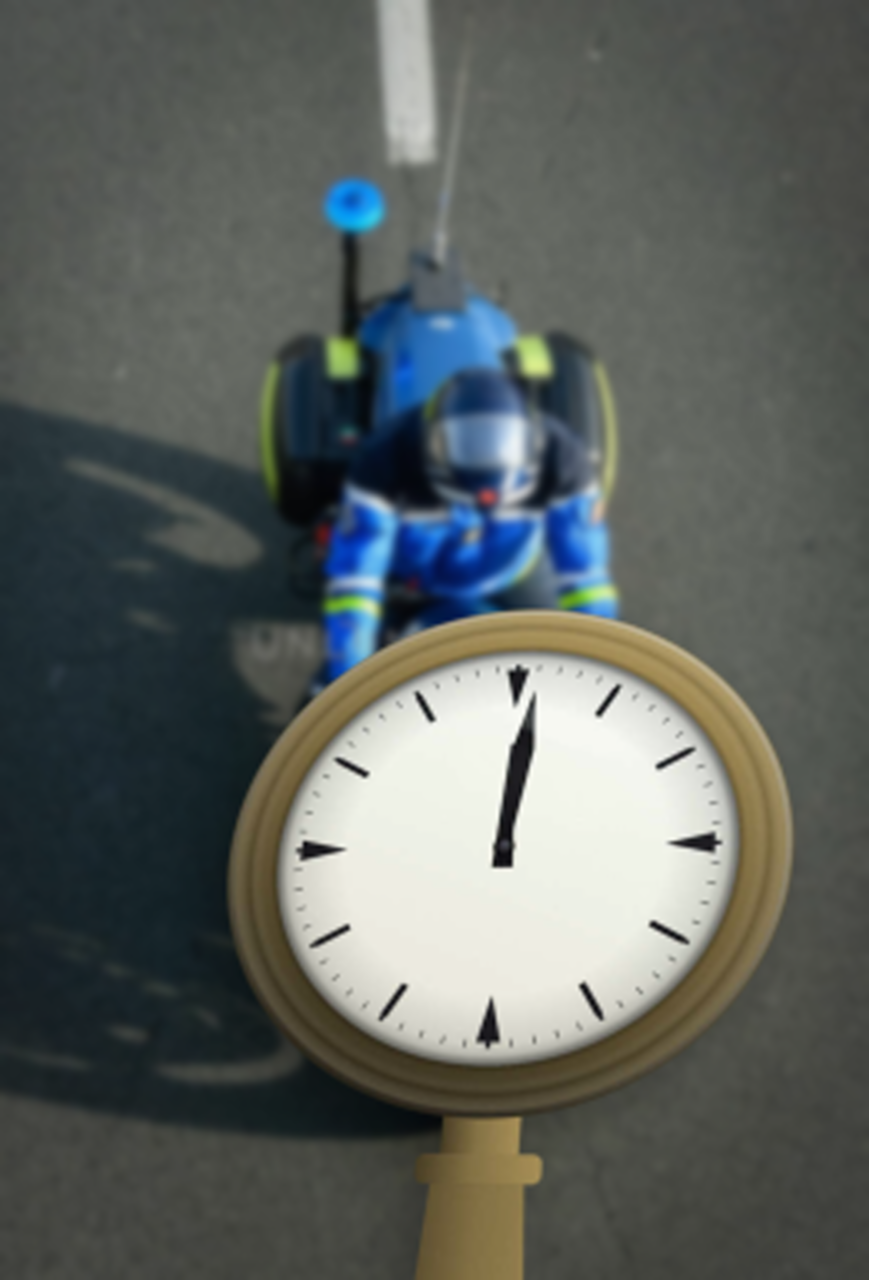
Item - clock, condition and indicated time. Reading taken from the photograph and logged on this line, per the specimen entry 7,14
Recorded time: 12,01
